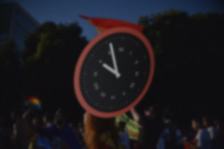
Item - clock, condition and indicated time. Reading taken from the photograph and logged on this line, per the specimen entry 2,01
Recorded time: 9,56
